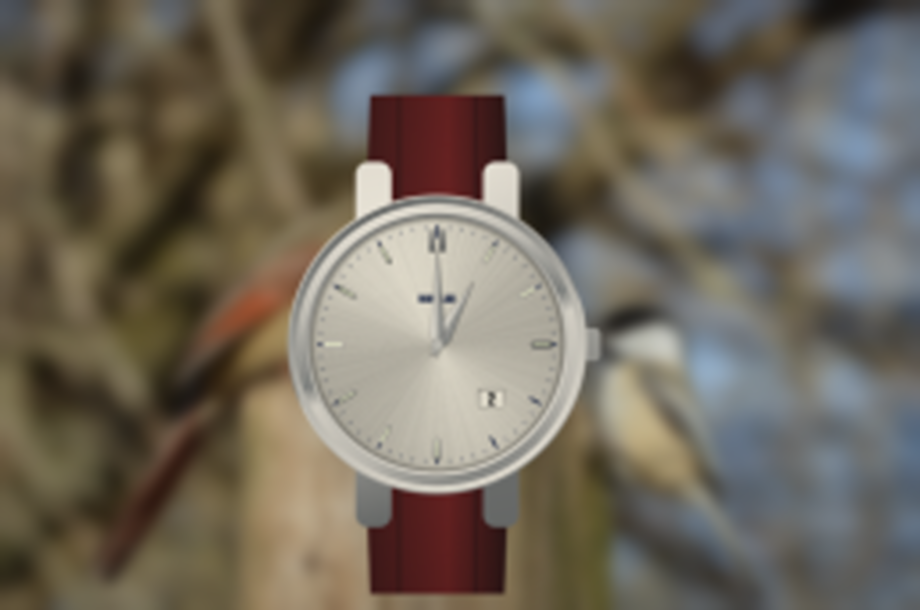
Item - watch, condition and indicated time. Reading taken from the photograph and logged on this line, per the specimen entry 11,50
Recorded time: 1,00
